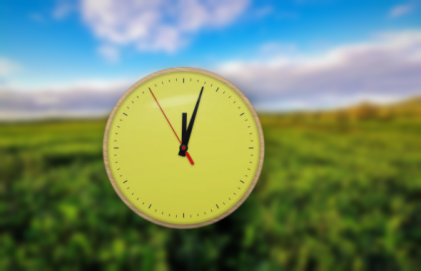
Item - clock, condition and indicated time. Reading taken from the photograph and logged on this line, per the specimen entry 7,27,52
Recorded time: 12,02,55
